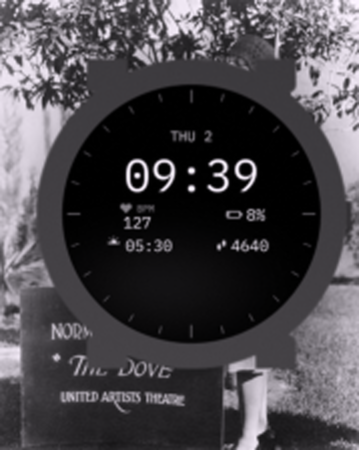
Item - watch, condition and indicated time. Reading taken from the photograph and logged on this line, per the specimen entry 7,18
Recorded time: 9,39
